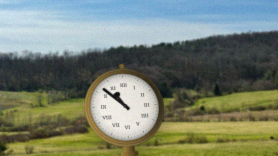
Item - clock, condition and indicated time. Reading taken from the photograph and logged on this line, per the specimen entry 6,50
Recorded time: 10,52
